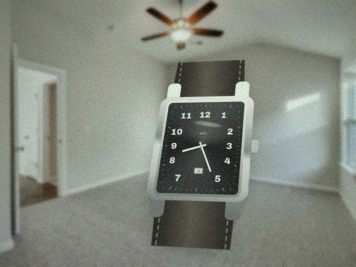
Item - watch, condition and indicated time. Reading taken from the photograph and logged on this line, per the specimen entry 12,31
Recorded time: 8,26
